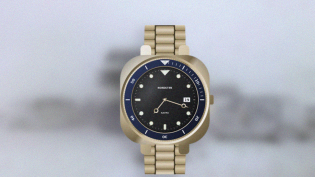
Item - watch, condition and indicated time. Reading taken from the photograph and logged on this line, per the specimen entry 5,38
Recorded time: 7,18
